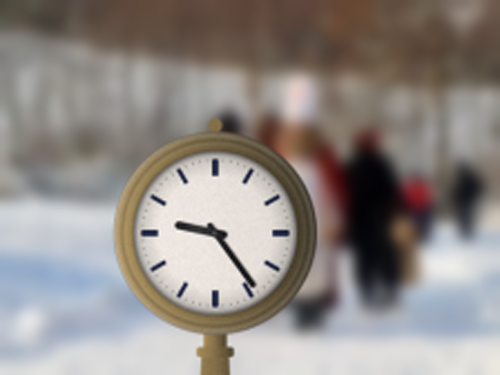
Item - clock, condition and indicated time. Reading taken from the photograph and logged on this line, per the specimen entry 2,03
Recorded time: 9,24
